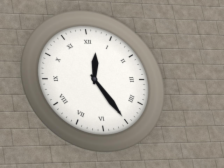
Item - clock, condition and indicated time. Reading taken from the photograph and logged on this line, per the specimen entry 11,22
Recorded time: 12,25
